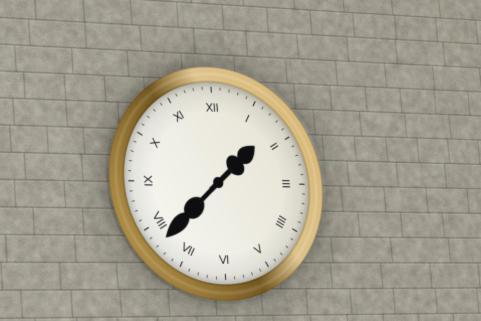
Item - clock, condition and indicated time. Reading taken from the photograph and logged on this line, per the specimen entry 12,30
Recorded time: 1,38
